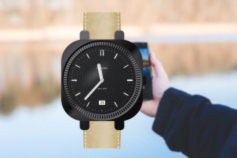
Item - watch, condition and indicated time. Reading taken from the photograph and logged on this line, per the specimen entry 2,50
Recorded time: 11,37
